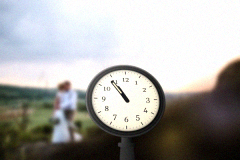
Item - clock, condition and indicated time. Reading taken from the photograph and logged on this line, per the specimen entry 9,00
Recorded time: 10,54
